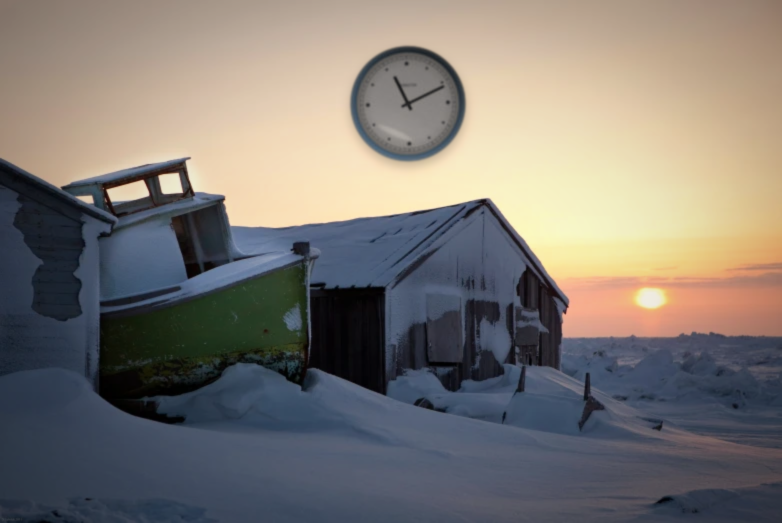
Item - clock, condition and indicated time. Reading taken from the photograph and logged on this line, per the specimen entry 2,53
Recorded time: 11,11
